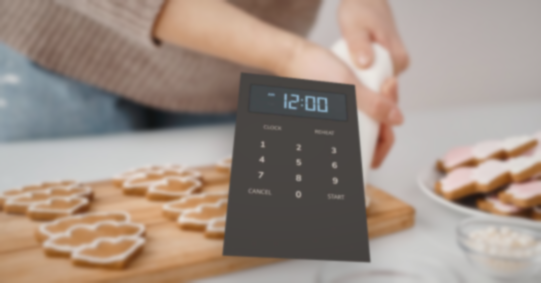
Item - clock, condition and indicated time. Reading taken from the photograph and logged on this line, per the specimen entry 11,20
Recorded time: 12,00
